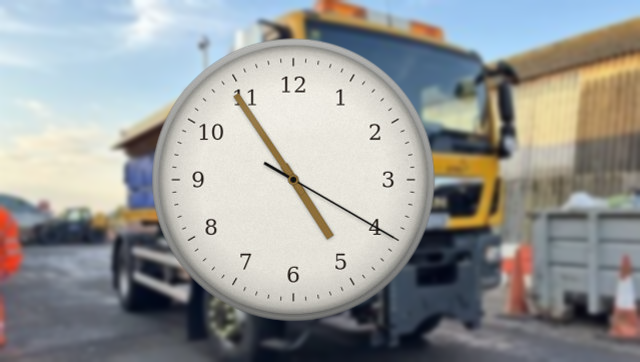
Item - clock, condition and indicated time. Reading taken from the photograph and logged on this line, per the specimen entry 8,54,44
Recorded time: 4,54,20
